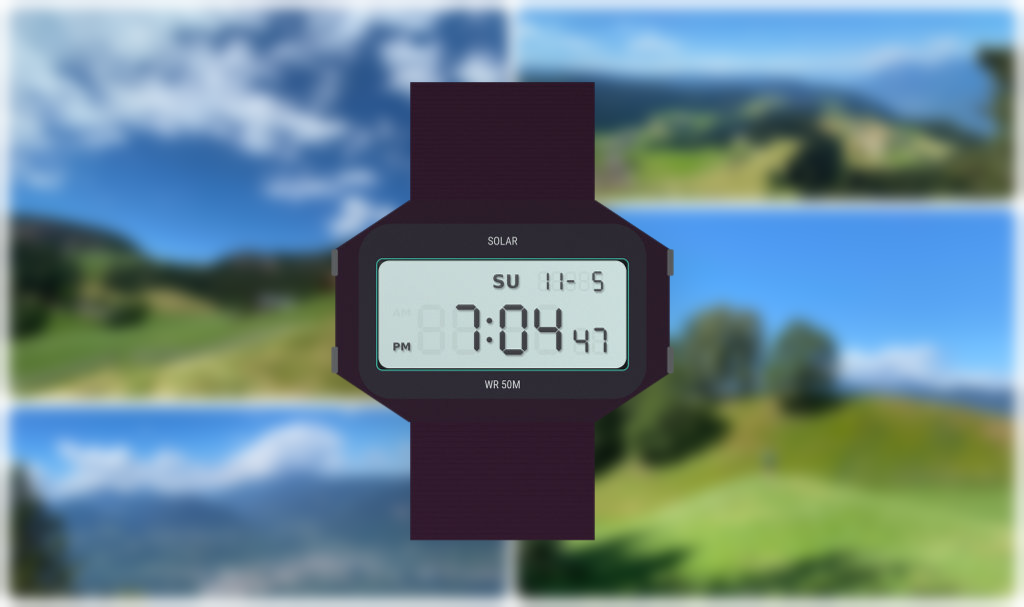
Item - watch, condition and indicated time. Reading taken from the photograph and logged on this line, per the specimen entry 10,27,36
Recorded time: 7,04,47
